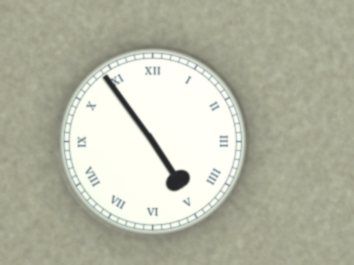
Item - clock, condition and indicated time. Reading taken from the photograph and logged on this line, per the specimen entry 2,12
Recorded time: 4,54
